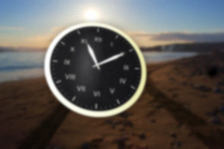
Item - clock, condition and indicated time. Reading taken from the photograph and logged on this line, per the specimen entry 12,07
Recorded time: 11,10
